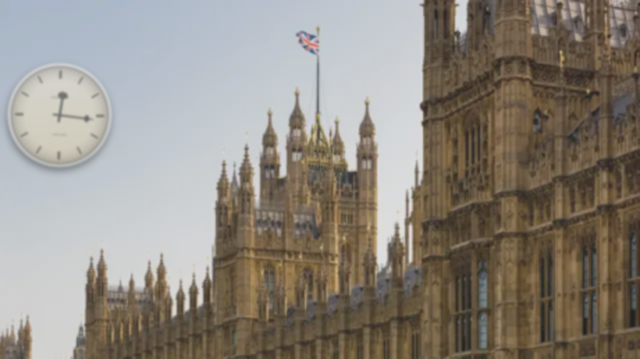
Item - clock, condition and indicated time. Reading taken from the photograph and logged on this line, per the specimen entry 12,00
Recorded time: 12,16
